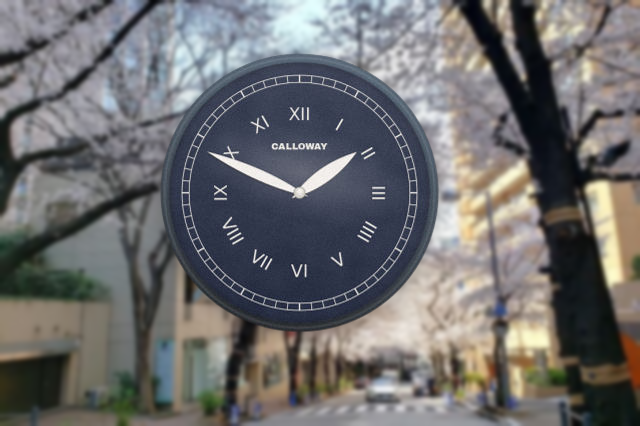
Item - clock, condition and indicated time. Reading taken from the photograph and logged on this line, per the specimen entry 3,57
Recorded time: 1,49
